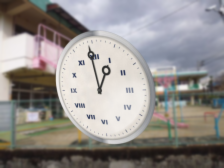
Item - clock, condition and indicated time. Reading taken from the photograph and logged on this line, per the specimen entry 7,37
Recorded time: 12,59
